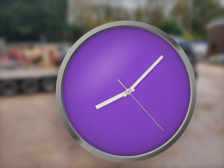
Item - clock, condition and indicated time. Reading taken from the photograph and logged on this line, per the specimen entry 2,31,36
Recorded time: 8,07,23
